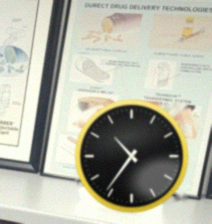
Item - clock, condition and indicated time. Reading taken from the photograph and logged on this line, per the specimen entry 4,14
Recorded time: 10,36
